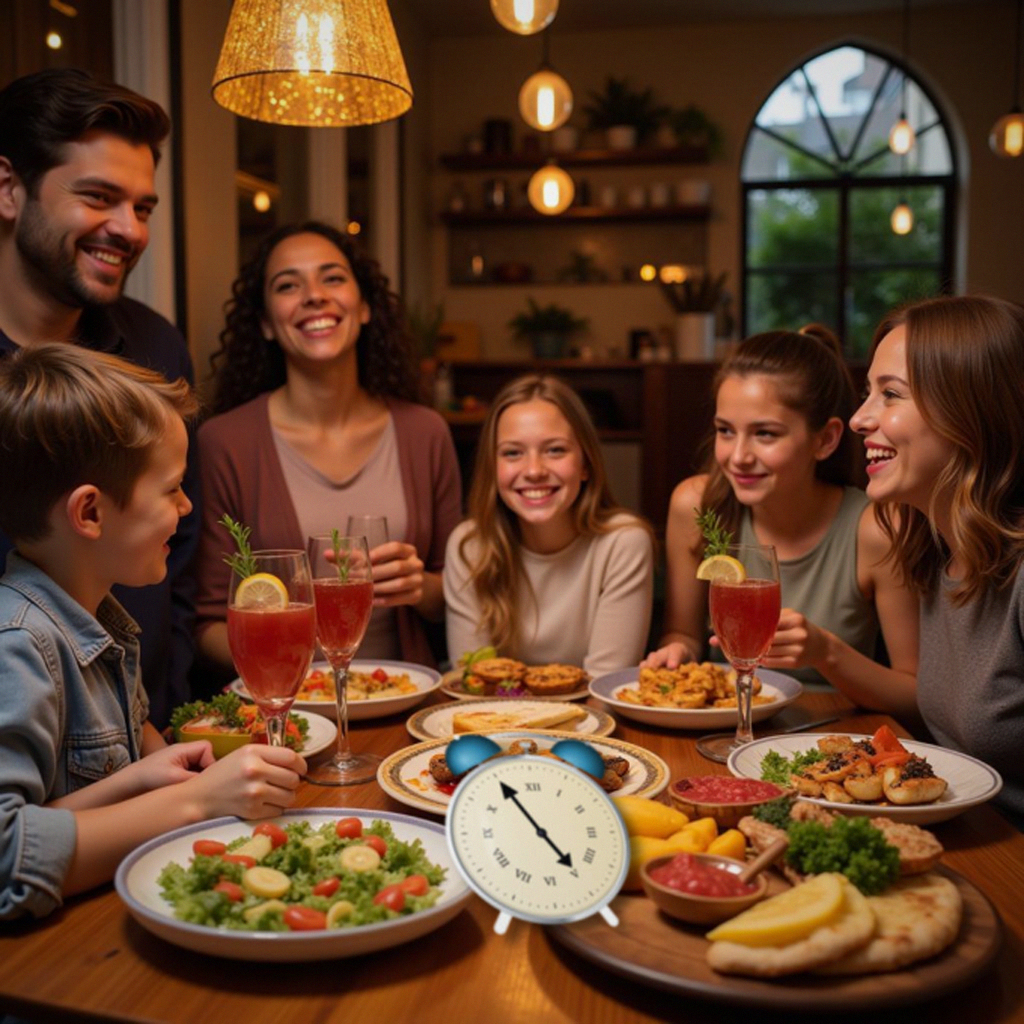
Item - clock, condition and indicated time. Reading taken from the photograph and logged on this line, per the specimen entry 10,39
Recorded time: 4,55
